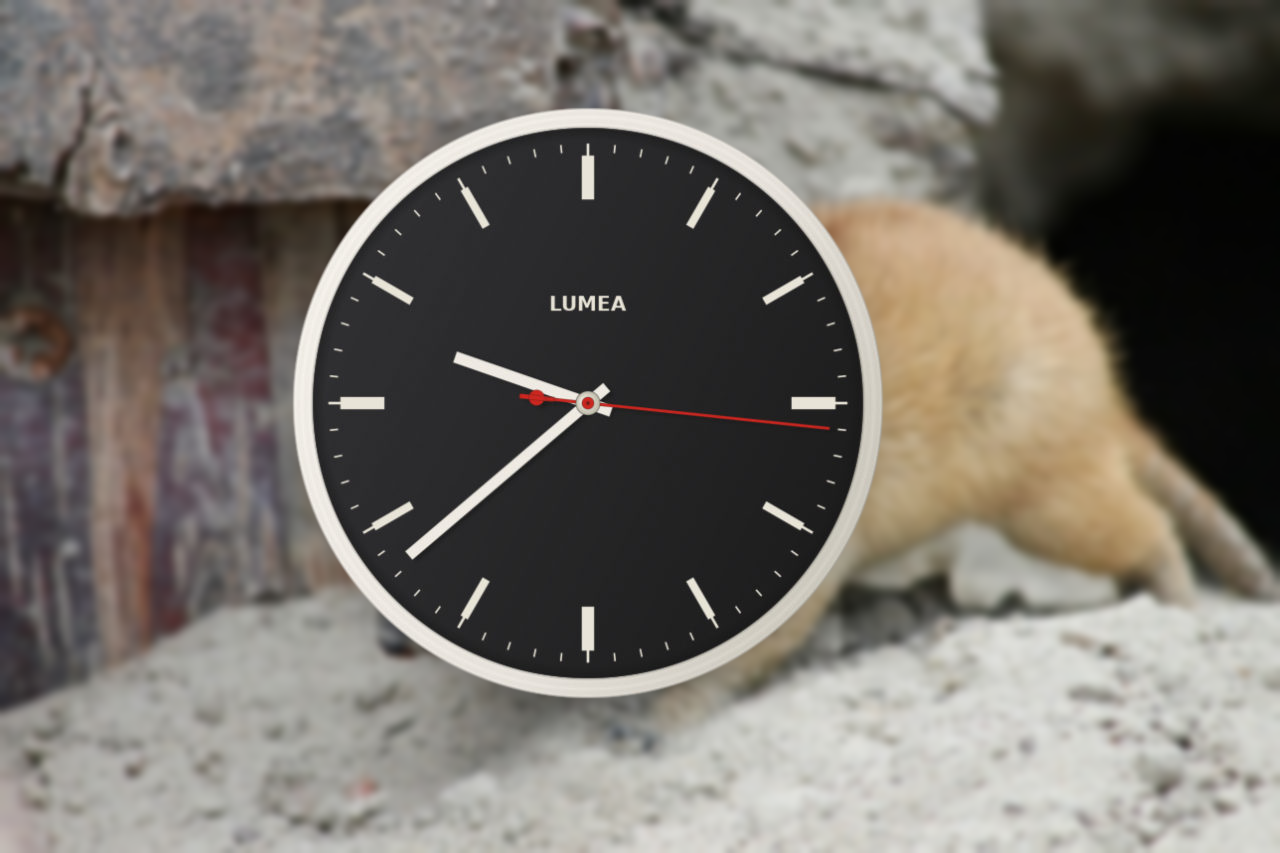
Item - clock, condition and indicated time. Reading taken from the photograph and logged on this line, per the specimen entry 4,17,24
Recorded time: 9,38,16
